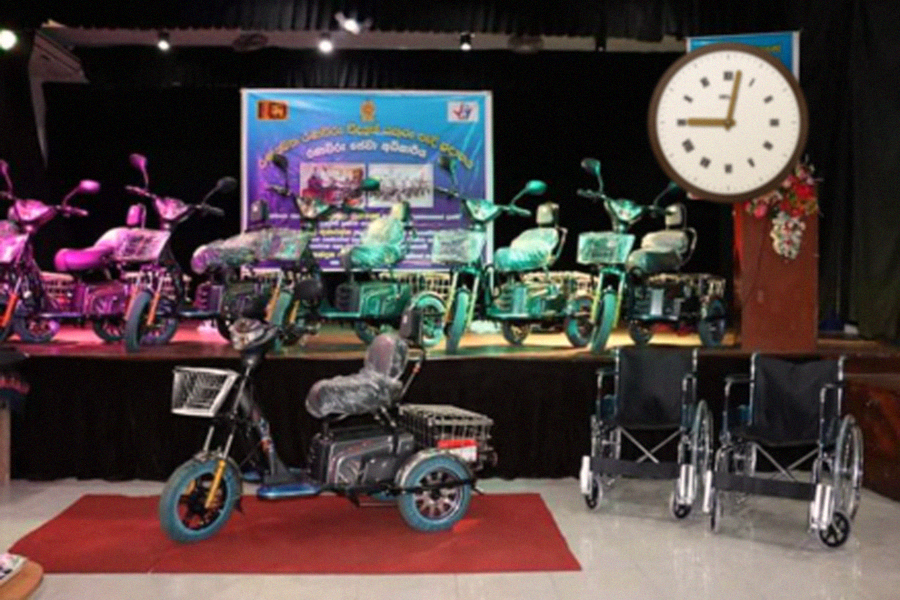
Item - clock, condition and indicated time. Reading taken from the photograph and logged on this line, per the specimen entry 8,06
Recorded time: 9,02
